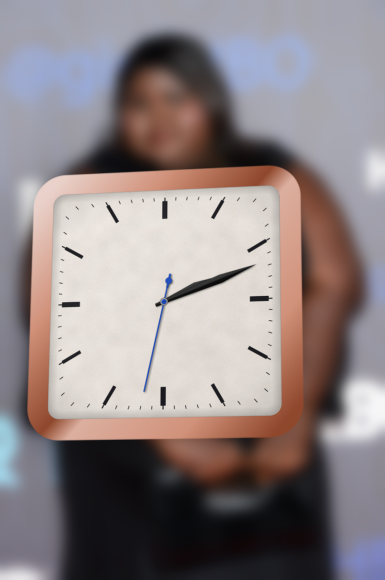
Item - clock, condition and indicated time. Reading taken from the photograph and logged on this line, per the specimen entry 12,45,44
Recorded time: 2,11,32
